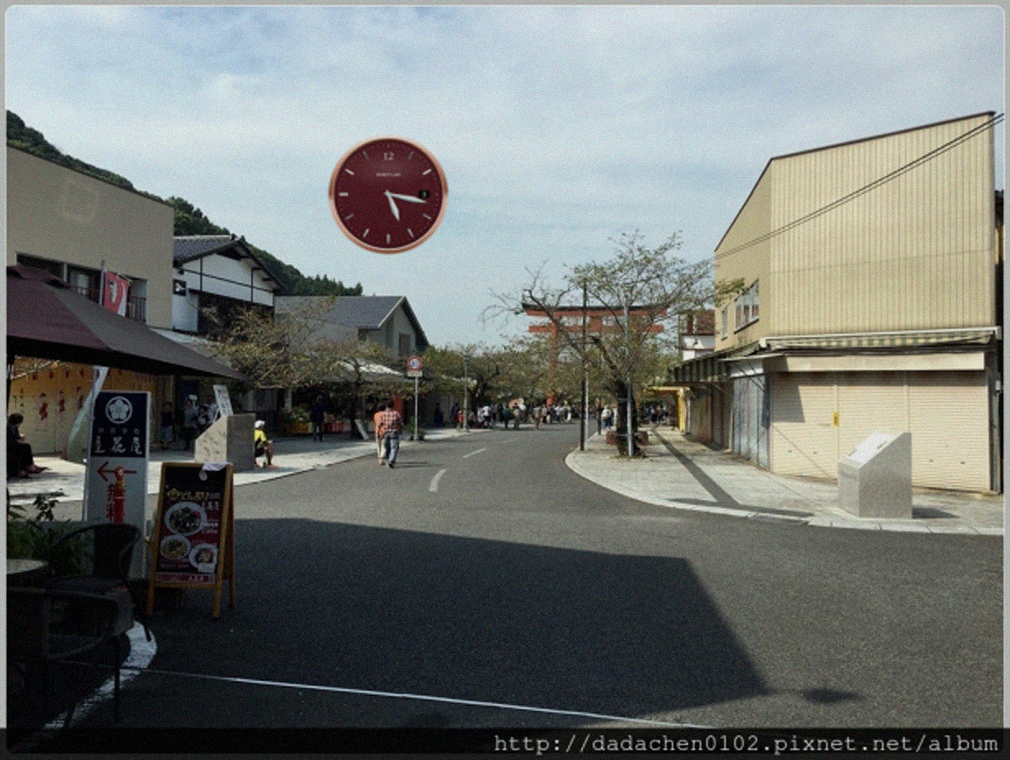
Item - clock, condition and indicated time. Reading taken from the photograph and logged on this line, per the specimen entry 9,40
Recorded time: 5,17
